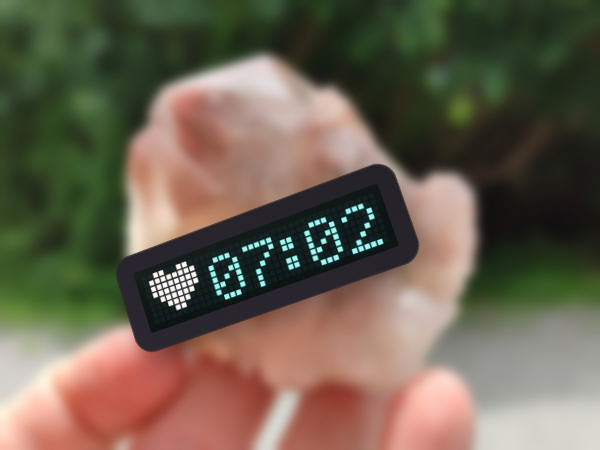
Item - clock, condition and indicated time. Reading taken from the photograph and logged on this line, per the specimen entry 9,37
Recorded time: 7,02
